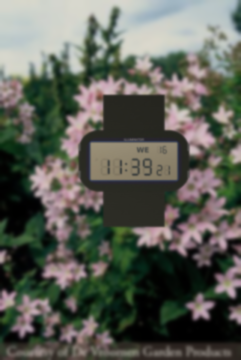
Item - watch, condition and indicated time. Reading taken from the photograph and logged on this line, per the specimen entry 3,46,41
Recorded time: 11,39,21
